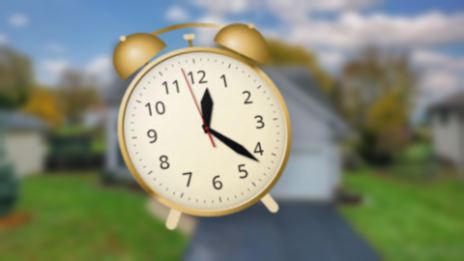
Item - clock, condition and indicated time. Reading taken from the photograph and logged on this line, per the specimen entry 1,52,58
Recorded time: 12,21,58
